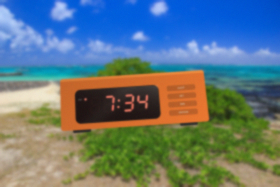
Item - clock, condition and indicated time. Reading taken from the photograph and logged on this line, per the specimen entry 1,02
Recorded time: 7,34
